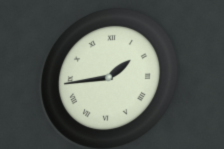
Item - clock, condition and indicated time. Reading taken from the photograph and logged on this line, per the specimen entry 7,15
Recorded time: 1,44
